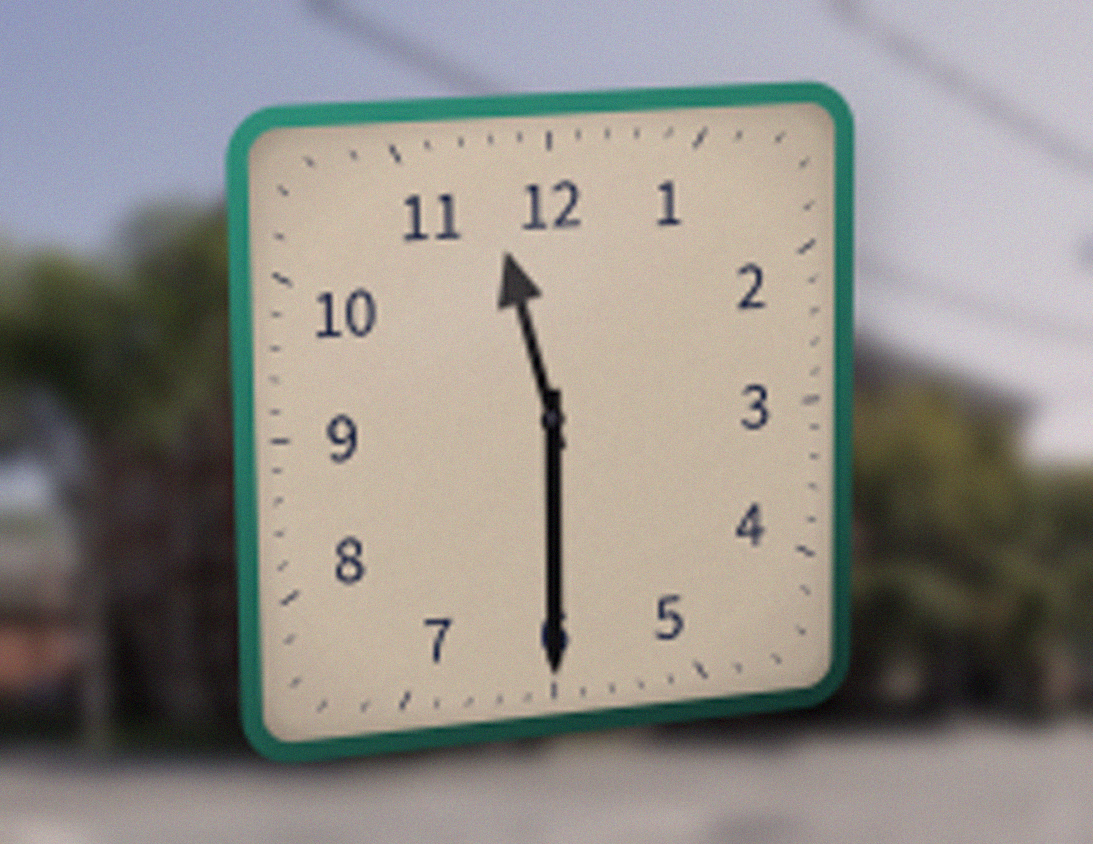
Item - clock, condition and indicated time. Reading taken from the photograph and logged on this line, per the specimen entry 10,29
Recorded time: 11,30
